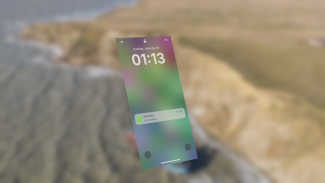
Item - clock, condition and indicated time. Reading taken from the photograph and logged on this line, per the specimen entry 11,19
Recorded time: 1,13
